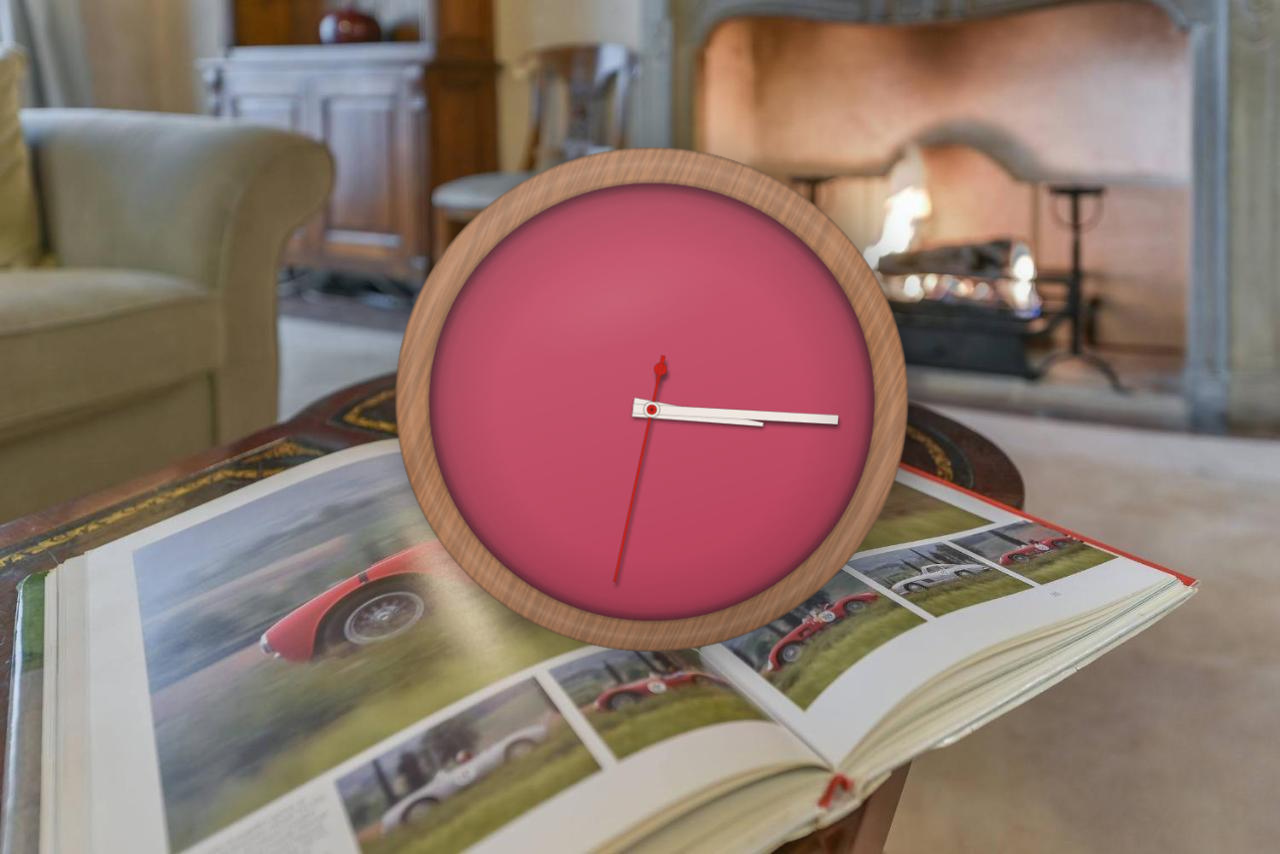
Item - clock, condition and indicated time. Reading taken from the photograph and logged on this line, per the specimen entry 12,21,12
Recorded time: 3,15,32
